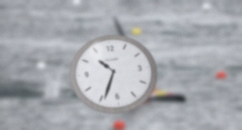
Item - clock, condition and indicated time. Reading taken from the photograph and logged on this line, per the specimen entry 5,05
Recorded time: 10,34
